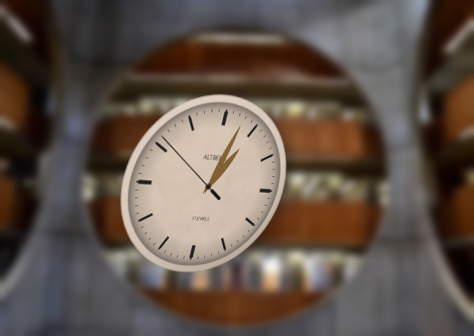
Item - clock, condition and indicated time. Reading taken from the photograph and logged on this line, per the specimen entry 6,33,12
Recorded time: 1,02,51
